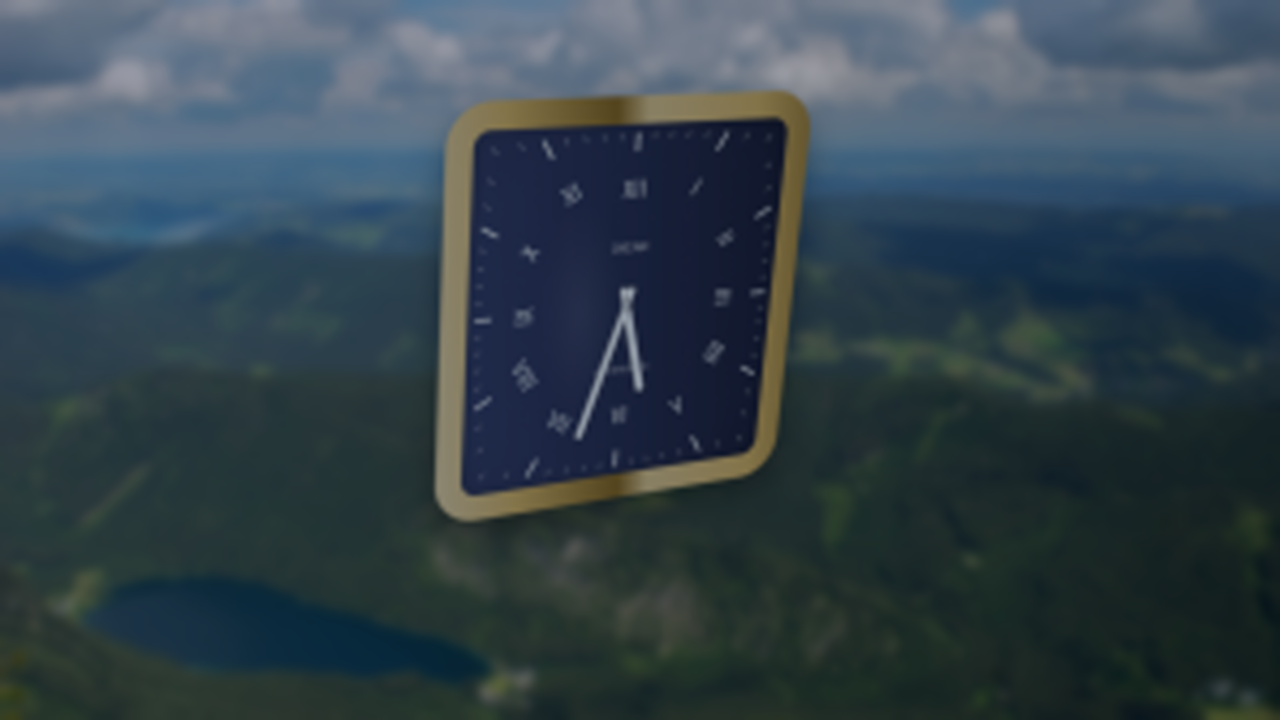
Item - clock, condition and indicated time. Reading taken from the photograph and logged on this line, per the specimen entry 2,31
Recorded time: 5,33
